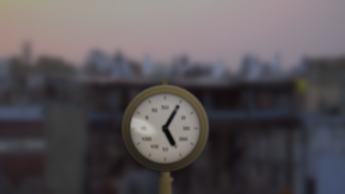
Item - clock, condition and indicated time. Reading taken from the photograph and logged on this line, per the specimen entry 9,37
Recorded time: 5,05
